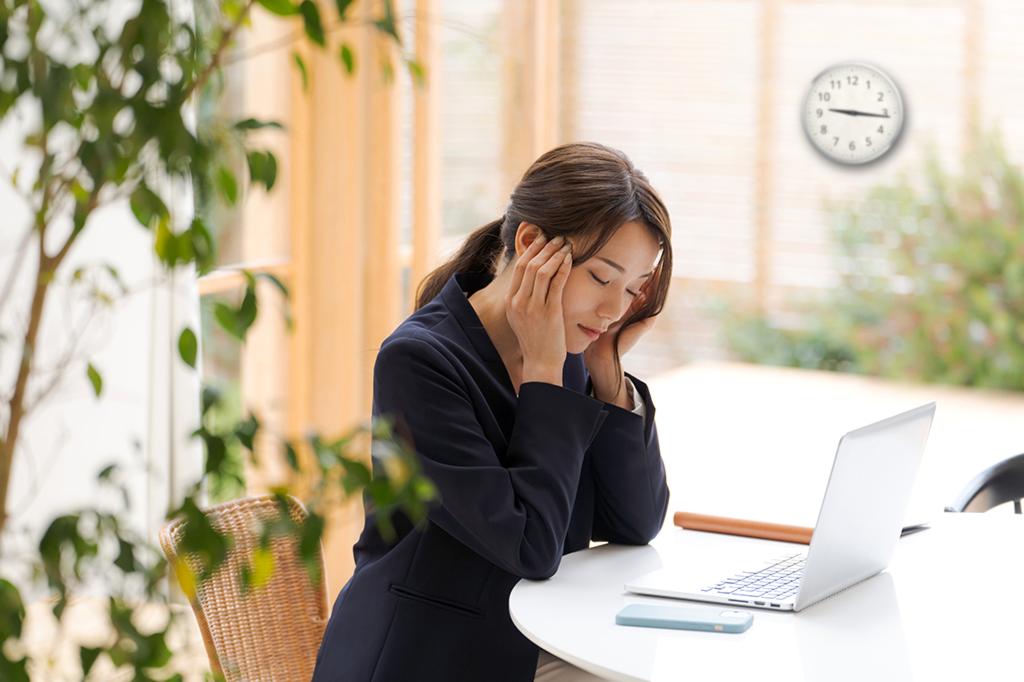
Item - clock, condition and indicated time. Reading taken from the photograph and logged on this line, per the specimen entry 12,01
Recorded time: 9,16
